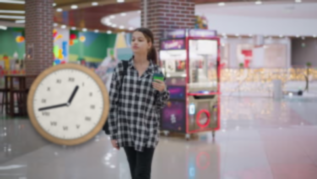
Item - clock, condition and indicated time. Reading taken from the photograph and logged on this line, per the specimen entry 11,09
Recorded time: 12,42
